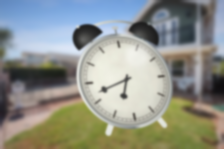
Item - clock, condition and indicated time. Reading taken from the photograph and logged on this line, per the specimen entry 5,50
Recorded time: 6,42
